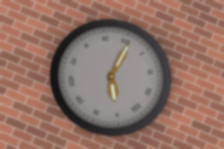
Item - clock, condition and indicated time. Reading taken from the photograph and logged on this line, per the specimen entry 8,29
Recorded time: 5,01
